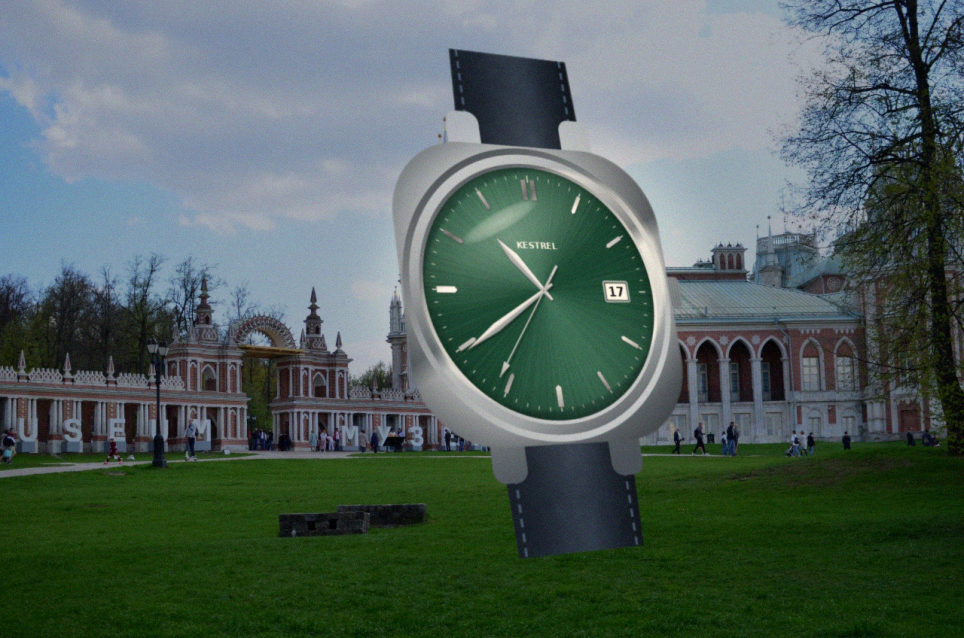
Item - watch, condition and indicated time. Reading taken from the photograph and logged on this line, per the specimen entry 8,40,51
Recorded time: 10,39,36
